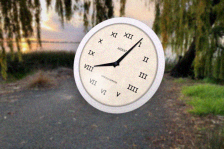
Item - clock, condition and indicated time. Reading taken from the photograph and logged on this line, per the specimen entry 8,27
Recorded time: 8,04
